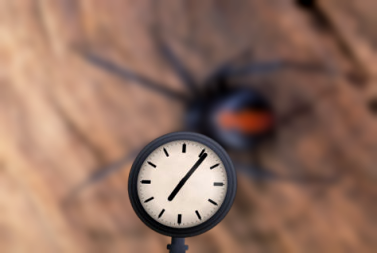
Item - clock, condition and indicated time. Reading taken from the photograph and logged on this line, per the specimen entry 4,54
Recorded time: 7,06
